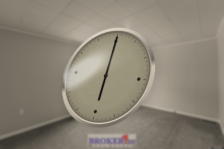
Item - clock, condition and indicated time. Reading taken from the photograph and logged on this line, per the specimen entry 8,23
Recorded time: 6,00
